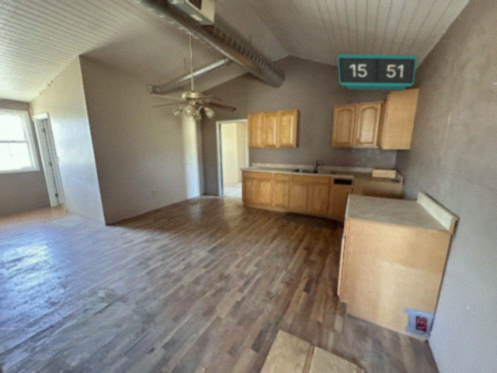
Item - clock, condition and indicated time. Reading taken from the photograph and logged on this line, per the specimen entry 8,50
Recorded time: 15,51
